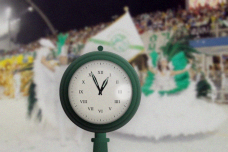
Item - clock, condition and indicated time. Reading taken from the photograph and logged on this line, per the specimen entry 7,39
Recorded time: 12,56
